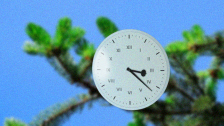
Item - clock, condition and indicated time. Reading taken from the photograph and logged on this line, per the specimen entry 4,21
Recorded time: 3,22
